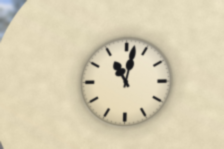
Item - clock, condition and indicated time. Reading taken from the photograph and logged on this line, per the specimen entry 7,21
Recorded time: 11,02
